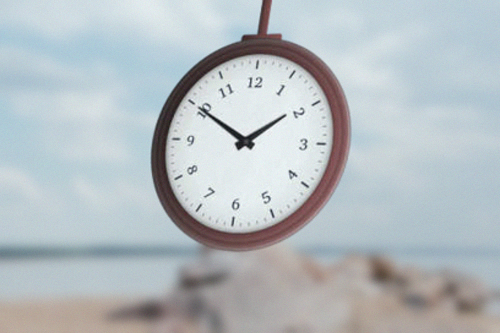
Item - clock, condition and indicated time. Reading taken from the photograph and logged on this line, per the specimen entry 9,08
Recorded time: 1,50
